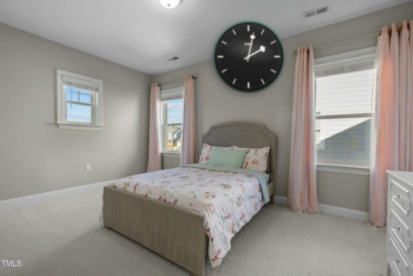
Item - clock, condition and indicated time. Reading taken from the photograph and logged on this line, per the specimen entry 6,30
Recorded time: 2,02
